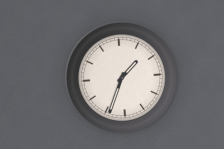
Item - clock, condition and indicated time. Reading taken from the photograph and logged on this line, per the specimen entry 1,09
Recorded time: 1,34
